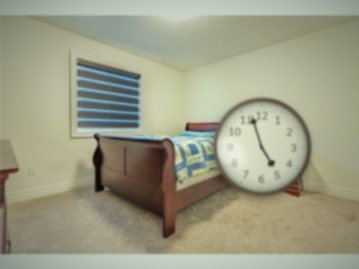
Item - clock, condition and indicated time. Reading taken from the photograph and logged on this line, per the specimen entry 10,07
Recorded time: 4,57
